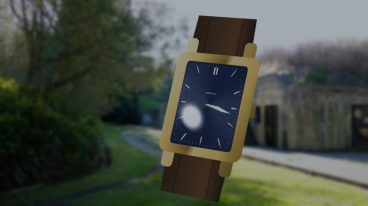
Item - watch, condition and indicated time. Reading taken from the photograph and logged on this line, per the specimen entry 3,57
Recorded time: 3,17
